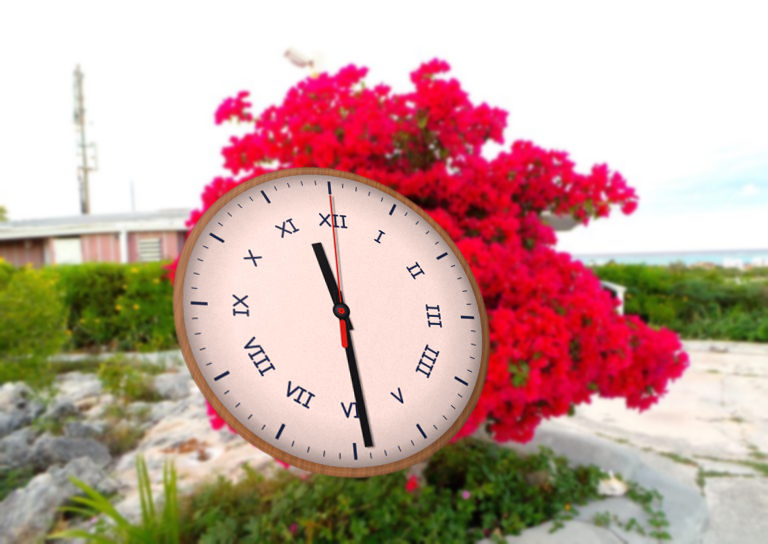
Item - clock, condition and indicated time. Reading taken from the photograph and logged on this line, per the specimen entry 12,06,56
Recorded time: 11,29,00
